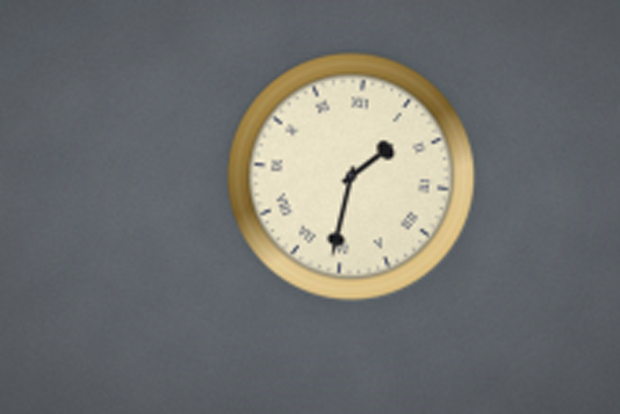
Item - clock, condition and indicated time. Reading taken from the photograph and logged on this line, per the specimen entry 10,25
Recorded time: 1,31
